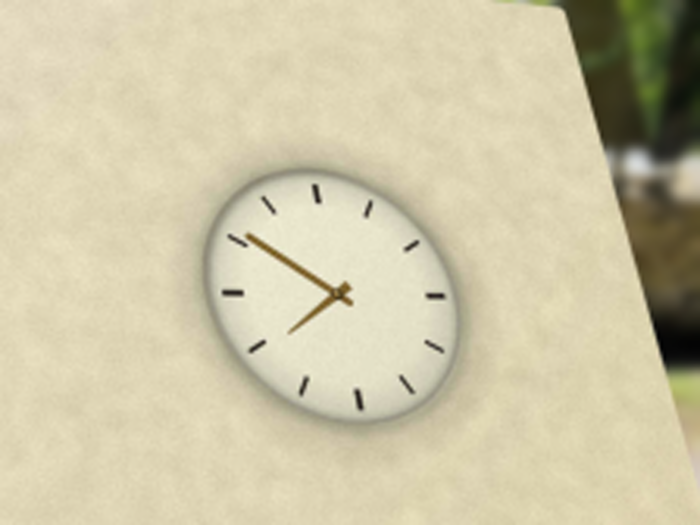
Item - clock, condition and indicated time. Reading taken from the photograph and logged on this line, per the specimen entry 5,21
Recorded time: 7,51
